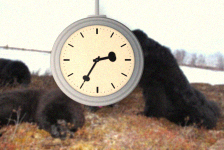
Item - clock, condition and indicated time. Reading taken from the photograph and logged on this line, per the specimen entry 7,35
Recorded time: 2,35
